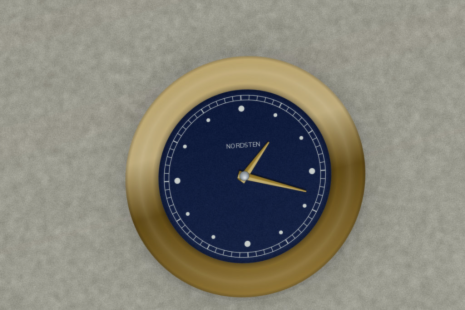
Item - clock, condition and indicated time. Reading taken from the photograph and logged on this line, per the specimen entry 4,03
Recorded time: 1,18
